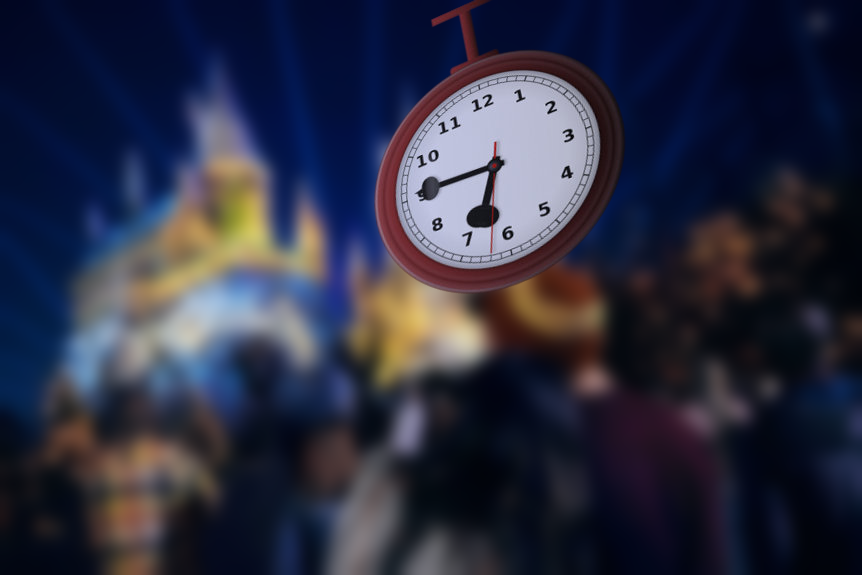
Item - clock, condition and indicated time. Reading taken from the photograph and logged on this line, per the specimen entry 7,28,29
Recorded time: 6,45,32
